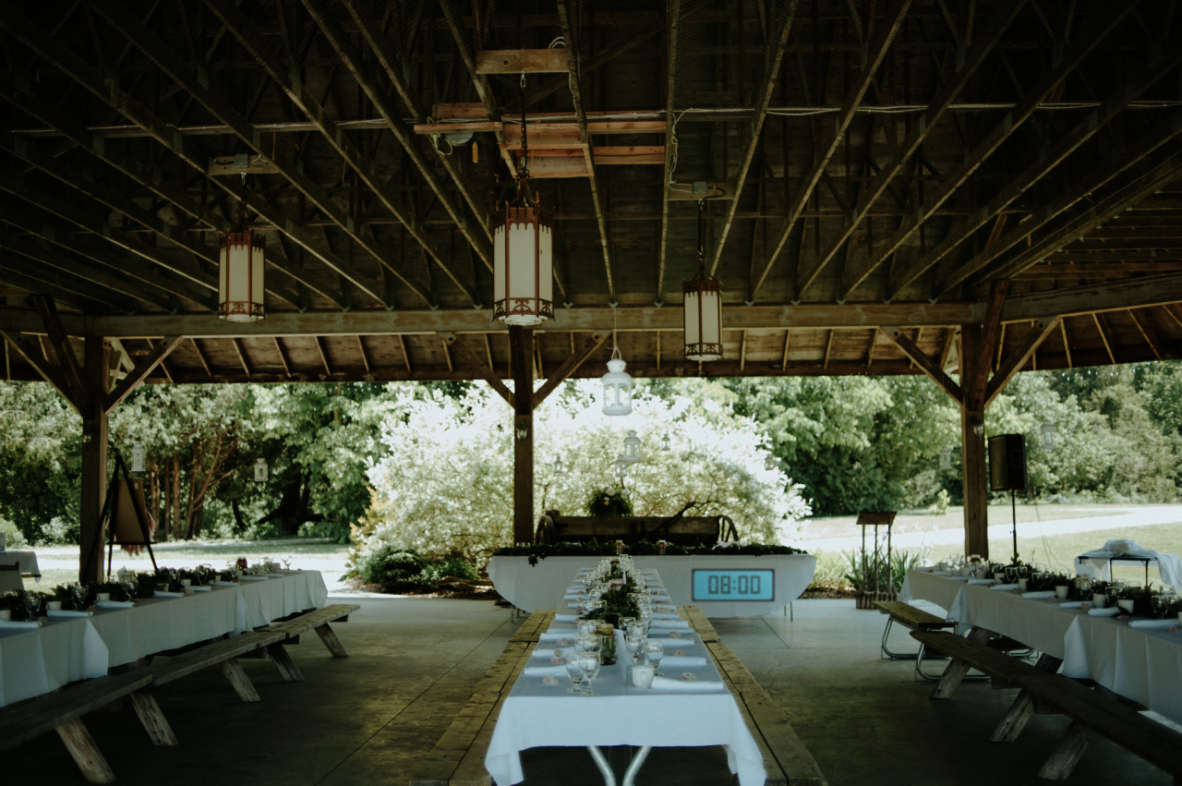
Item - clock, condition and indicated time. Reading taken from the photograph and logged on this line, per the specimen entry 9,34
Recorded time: 8,00
